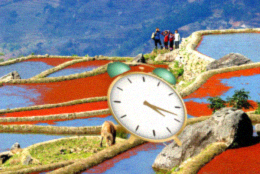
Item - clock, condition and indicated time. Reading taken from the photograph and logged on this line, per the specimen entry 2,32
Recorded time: 4,18
